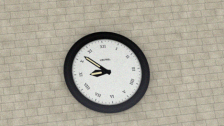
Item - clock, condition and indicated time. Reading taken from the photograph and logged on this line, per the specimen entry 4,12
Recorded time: 8,52
